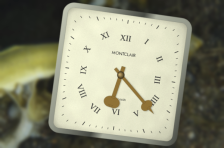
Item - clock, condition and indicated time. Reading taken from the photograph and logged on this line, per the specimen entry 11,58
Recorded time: 6,22
